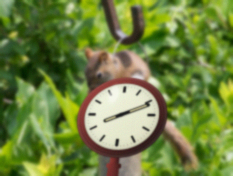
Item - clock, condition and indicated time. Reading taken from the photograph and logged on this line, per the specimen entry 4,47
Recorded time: 8,11
